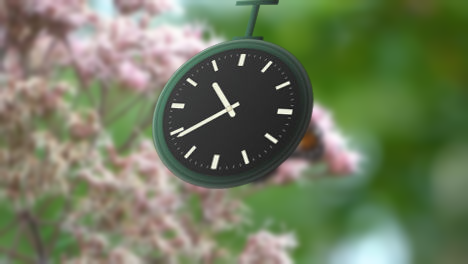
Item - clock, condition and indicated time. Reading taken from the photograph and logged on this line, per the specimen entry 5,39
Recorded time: 10,39
